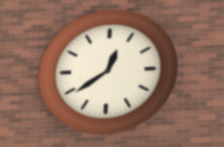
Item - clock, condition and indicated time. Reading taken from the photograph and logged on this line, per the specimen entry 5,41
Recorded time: 12,39
